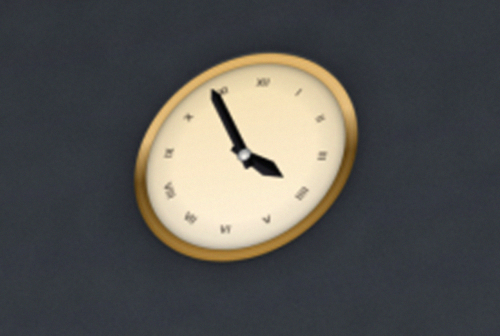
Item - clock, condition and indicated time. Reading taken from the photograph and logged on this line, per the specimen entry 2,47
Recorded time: 3,54
